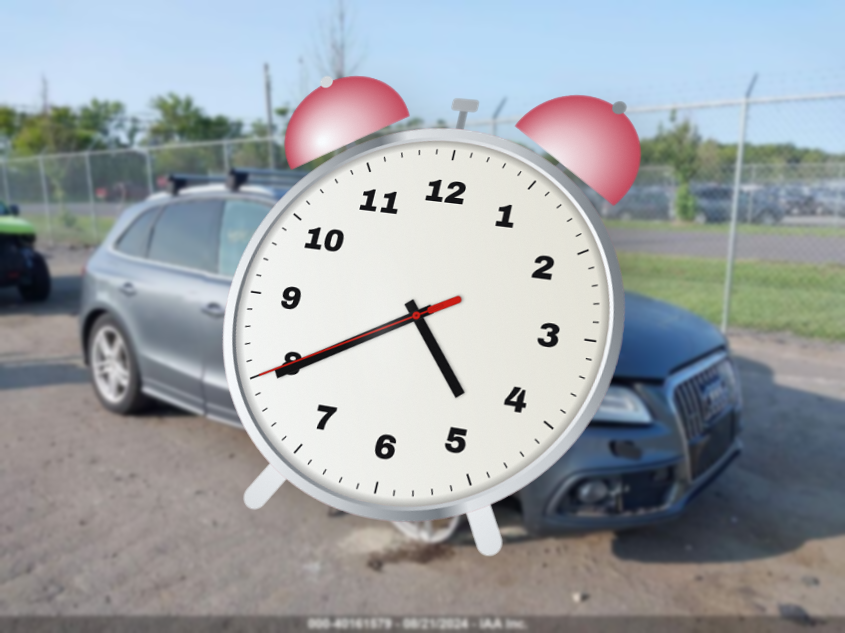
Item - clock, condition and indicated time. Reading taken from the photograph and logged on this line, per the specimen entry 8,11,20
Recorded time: 4,39,40
